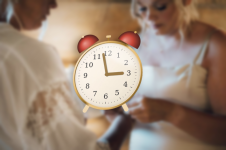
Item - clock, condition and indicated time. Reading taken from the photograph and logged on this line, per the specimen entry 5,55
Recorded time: 2,58
